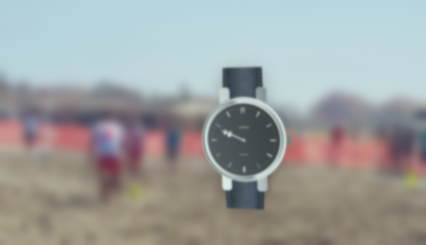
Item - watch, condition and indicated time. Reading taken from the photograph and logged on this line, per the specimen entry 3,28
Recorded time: 9,49
